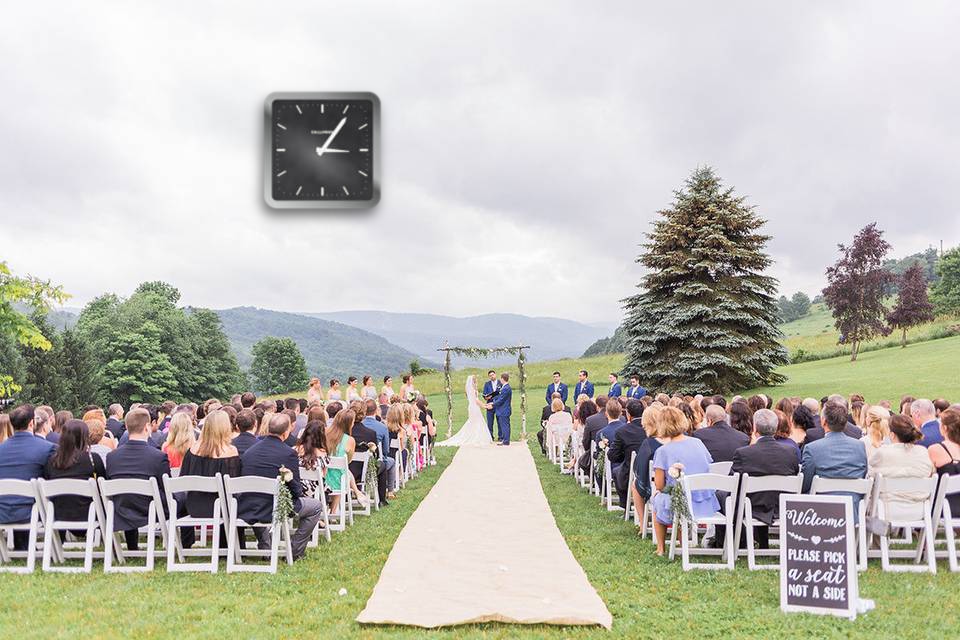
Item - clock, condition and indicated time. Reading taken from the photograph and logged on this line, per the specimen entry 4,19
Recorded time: 3,06
